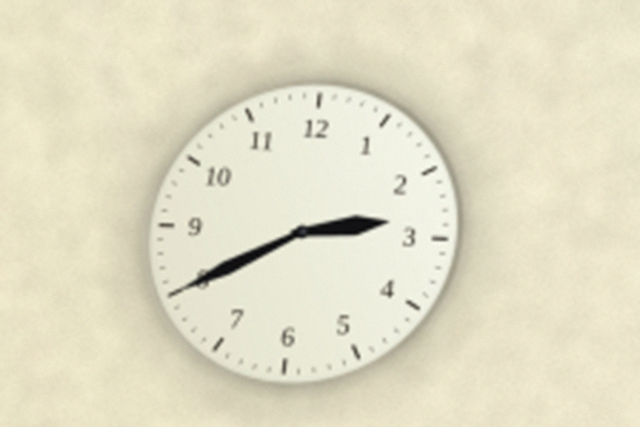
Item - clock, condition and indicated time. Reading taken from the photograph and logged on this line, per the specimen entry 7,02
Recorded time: 2,40
